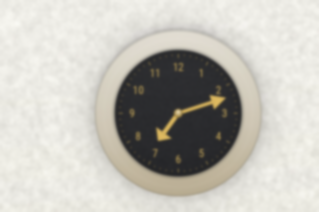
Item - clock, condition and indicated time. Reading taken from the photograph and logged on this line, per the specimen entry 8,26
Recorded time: 7,12
